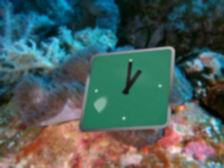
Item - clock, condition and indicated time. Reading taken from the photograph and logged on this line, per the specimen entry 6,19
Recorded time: 1,00
